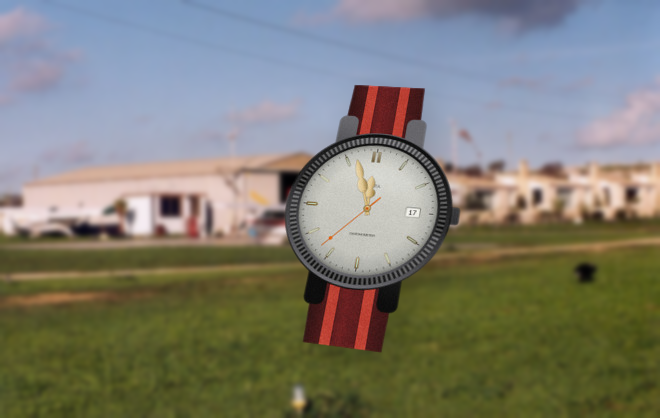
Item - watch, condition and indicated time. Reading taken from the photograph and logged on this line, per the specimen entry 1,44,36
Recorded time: 11,56,37
